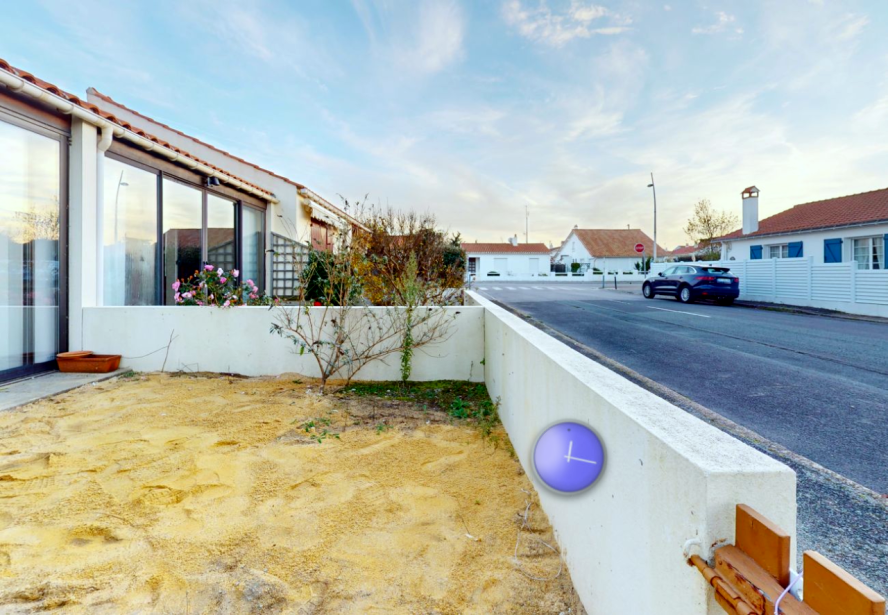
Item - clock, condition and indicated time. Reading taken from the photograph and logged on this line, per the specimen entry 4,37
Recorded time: 12,17
